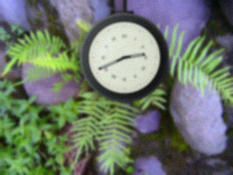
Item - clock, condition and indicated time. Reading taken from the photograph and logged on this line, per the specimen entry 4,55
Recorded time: 2,41
